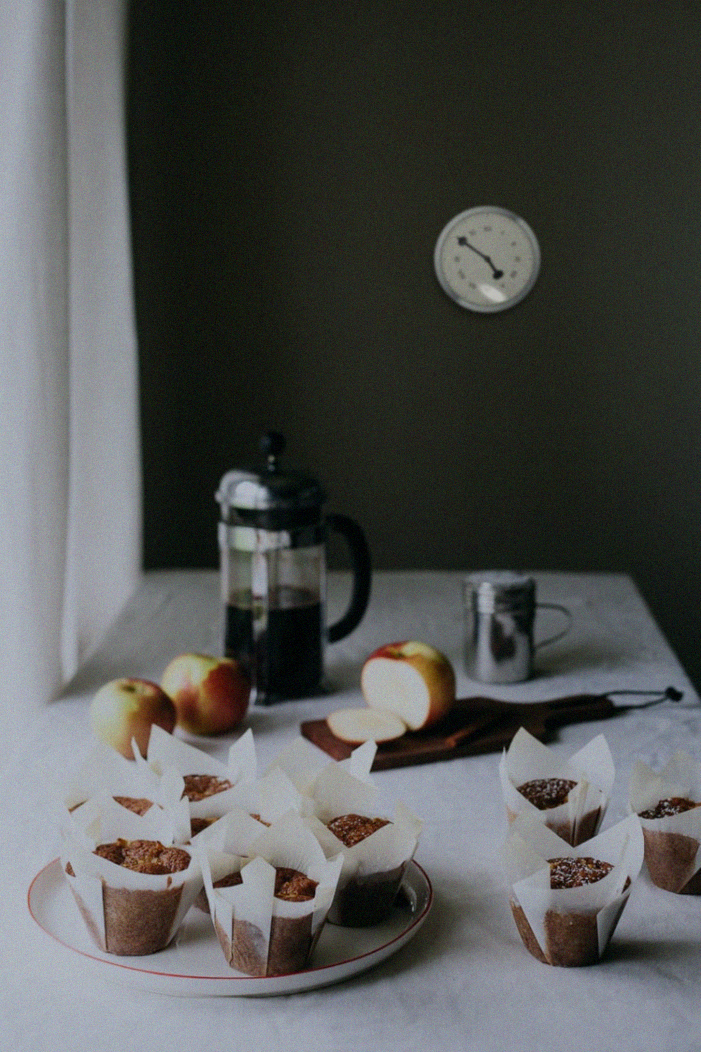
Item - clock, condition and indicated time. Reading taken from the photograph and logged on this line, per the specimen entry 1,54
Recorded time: 4,51
